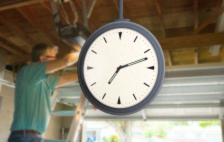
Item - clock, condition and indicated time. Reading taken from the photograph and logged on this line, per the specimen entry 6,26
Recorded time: 7,12
